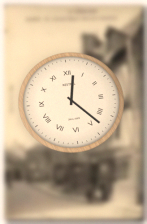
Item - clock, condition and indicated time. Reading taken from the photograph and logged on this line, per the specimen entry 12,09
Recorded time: 12,23
